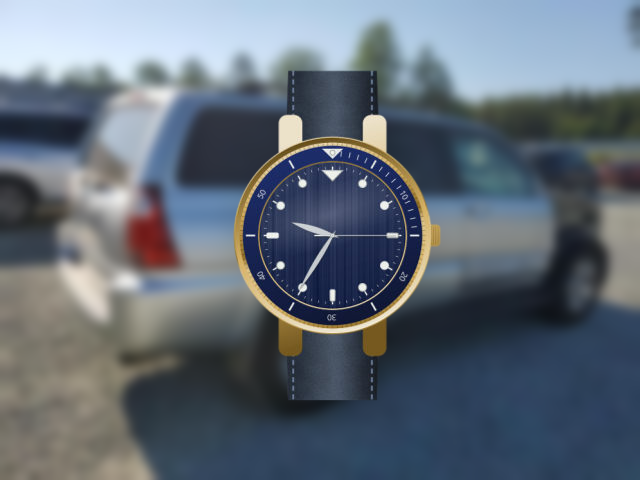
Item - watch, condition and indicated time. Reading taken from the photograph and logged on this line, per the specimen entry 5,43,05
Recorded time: 9,35,15
